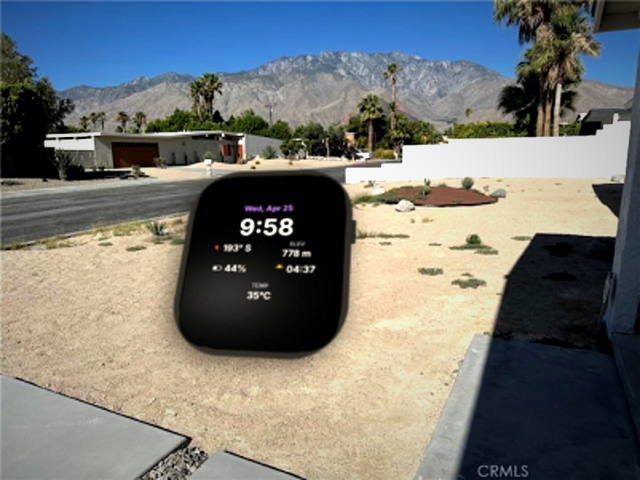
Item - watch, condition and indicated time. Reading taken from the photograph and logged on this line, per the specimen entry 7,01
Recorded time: 9,58
